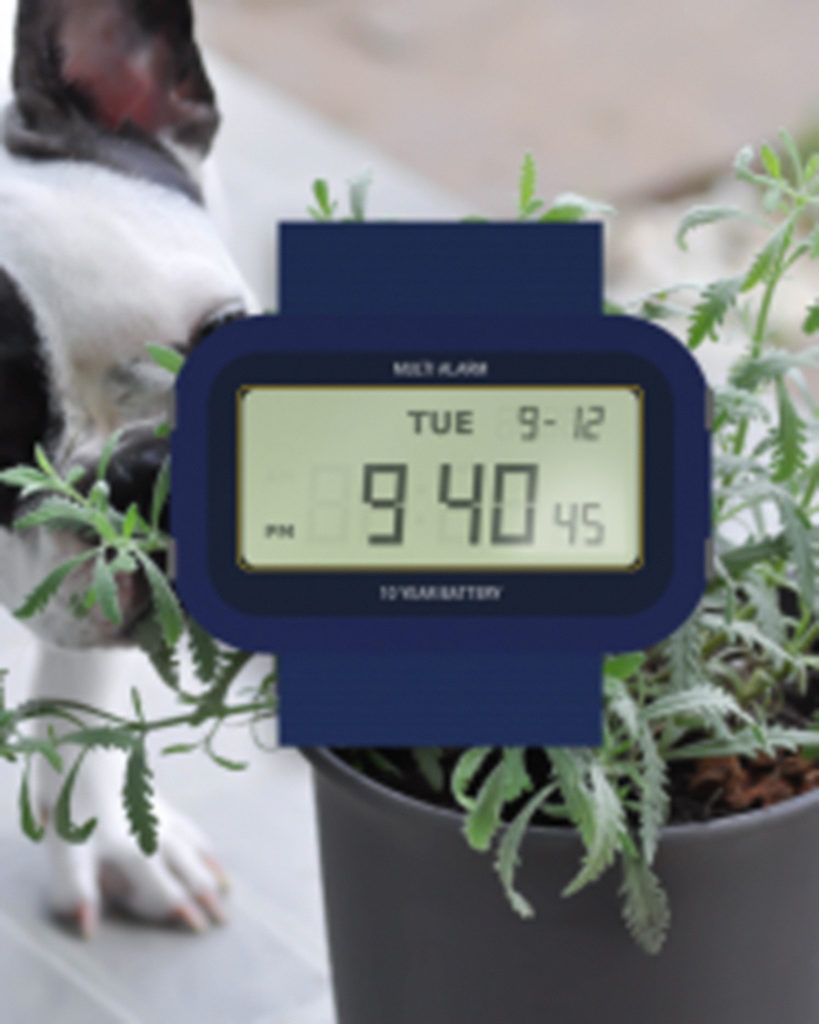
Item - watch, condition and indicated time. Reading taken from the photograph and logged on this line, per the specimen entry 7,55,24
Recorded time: 9,40,45
